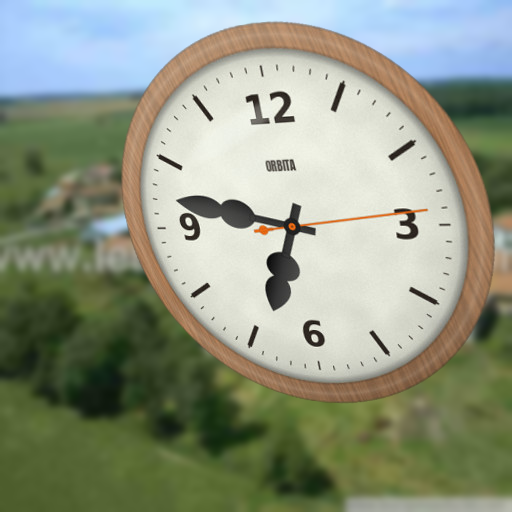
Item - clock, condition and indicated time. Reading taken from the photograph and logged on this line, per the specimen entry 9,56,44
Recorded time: 6,47,14
